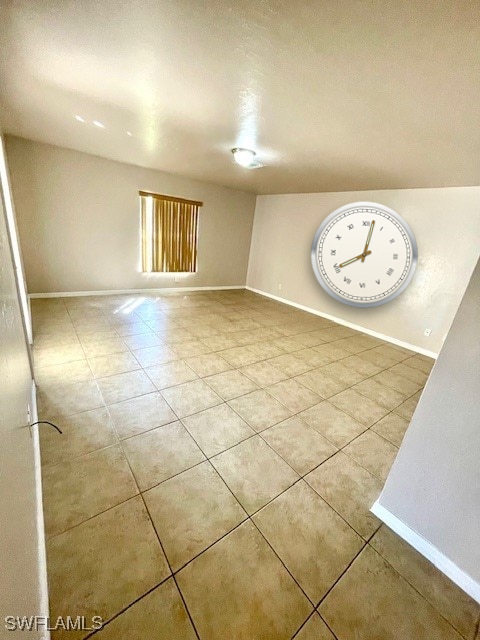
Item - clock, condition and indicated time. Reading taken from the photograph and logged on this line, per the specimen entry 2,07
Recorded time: 8,02
